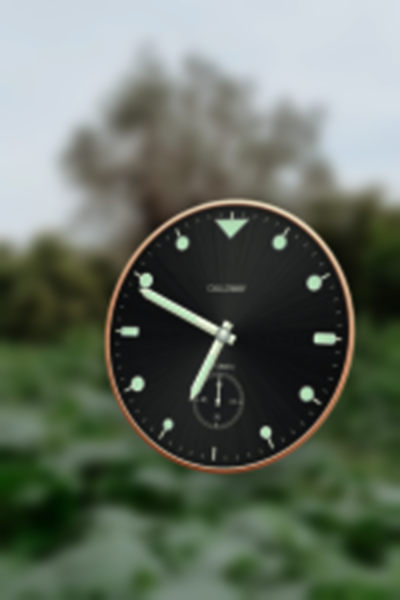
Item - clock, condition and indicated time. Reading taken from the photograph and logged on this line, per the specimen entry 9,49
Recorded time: 6,49
